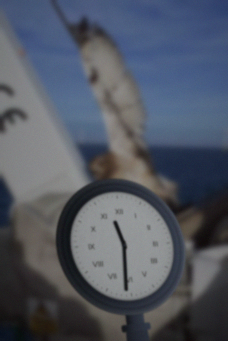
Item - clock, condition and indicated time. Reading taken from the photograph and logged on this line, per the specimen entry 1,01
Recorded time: 11,31
